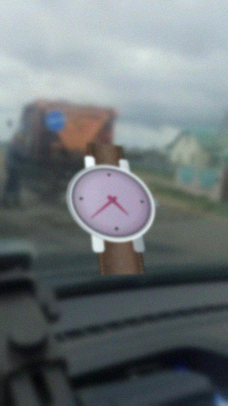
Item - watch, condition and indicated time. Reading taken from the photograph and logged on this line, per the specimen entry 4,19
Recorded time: 4,38
